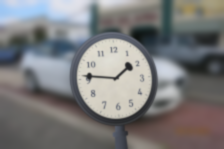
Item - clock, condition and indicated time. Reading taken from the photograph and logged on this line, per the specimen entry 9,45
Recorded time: 1,46
